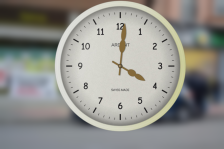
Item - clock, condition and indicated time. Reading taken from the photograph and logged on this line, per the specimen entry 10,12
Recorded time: 4,01
